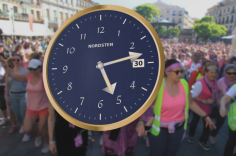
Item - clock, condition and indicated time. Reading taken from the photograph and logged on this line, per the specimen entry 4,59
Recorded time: 5,13
